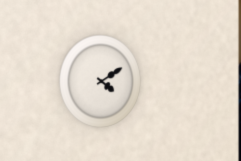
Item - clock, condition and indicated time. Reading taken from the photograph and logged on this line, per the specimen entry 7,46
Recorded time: 4,10
